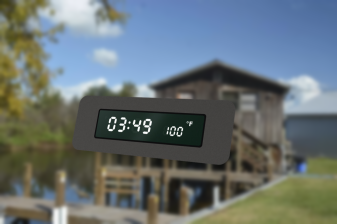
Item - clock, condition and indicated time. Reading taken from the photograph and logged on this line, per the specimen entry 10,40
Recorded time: 3,49
